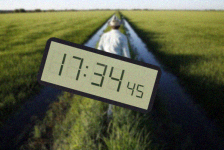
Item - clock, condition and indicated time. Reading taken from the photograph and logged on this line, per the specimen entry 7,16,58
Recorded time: 17,34,45
